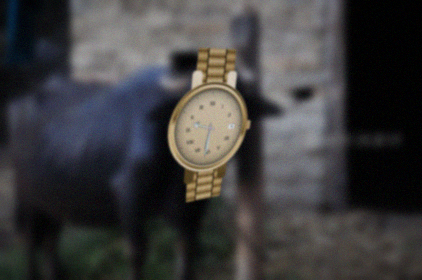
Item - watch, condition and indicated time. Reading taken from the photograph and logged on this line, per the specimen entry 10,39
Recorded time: 9,31
